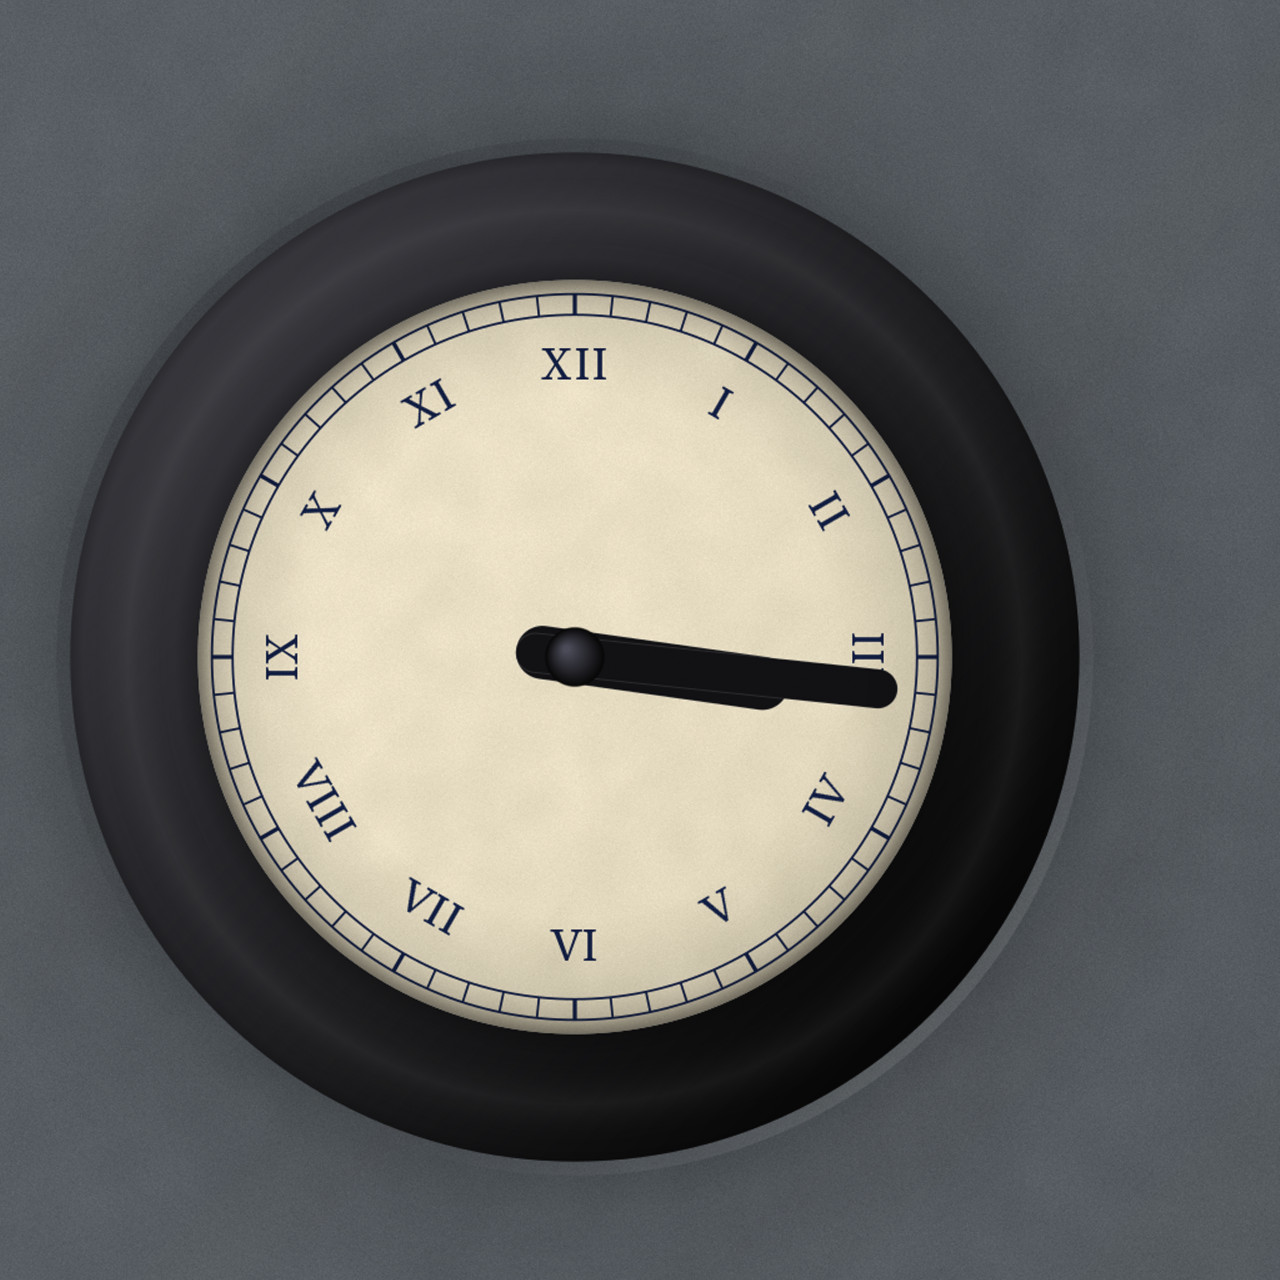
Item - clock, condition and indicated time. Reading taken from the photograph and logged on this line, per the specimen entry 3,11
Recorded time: 3,16
